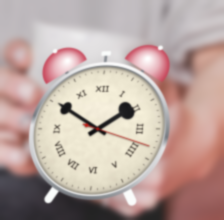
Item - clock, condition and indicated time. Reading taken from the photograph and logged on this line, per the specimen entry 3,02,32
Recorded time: 1,50,18
